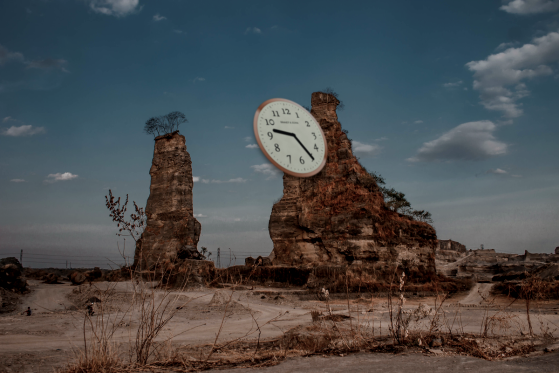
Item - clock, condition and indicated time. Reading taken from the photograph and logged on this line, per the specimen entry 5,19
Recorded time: 9,25
